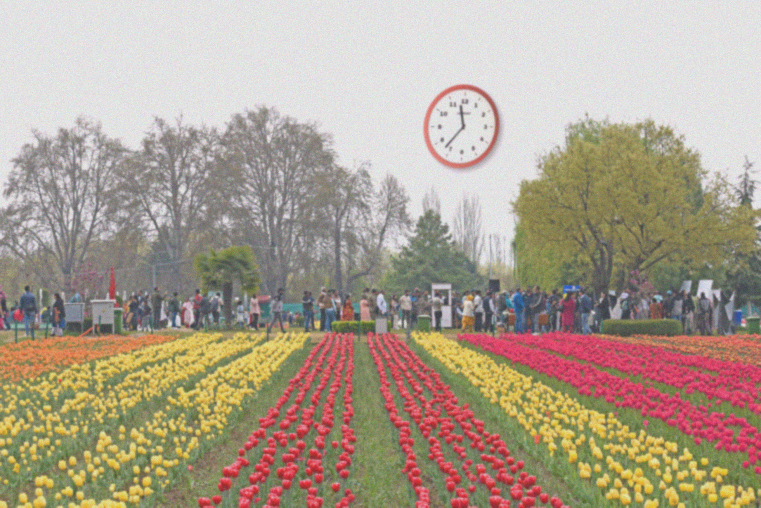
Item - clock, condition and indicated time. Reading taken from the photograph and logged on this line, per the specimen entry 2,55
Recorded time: 11,37
